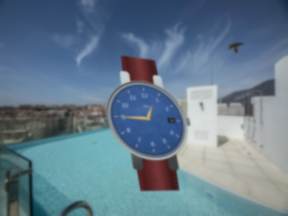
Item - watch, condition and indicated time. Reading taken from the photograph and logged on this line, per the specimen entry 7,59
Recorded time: 12,45
